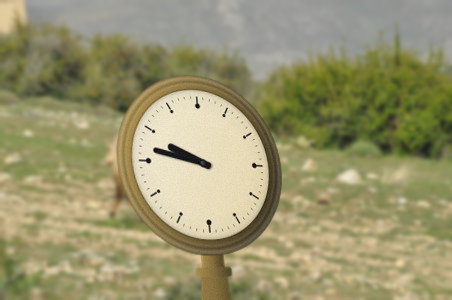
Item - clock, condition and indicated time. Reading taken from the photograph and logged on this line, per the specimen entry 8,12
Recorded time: 9,47
